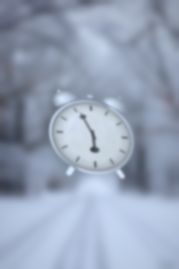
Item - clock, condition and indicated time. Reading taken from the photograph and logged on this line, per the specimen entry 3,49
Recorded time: 5,56
